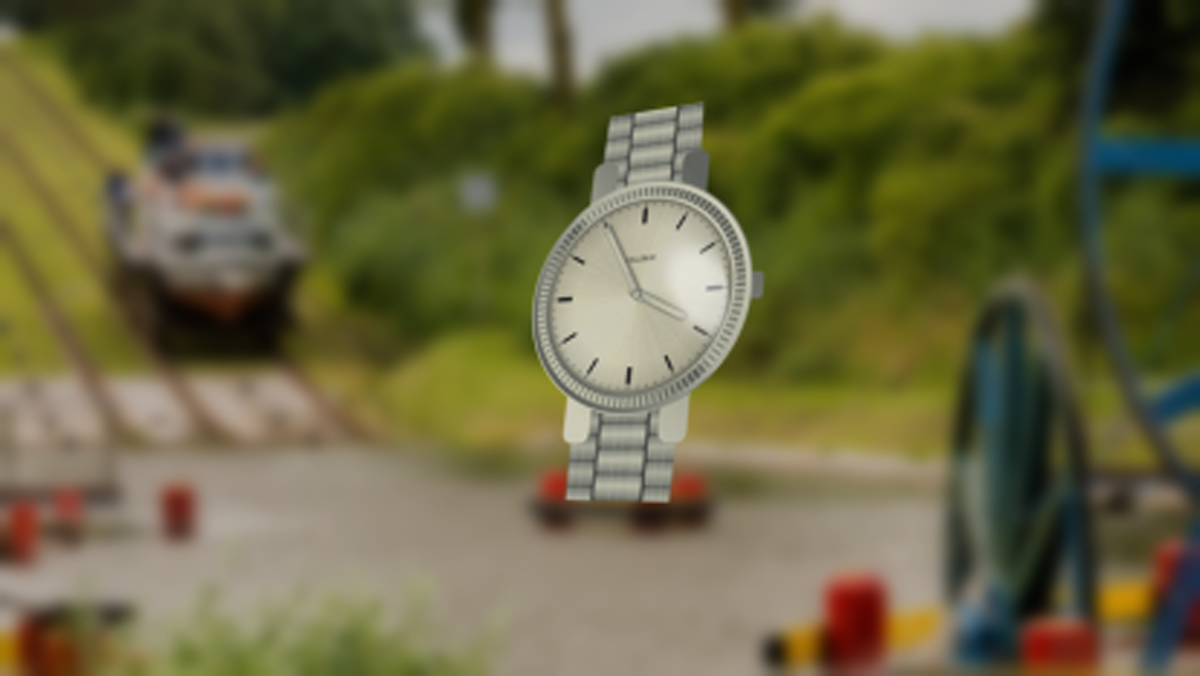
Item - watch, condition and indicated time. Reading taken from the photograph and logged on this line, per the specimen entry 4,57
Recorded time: 3,55
